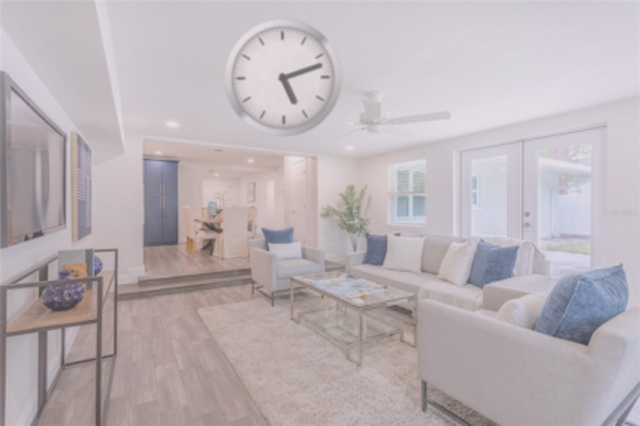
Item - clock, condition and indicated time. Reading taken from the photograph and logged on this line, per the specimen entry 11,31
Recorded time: 5,12
